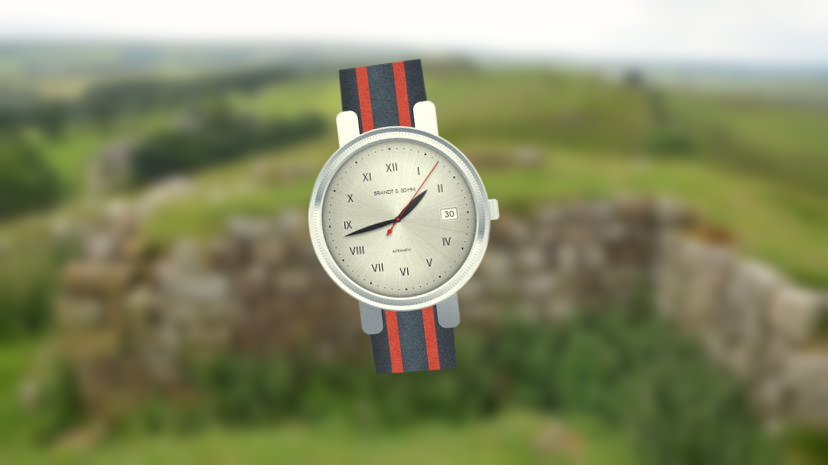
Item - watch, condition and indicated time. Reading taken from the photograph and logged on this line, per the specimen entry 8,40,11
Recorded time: 1,43,07
